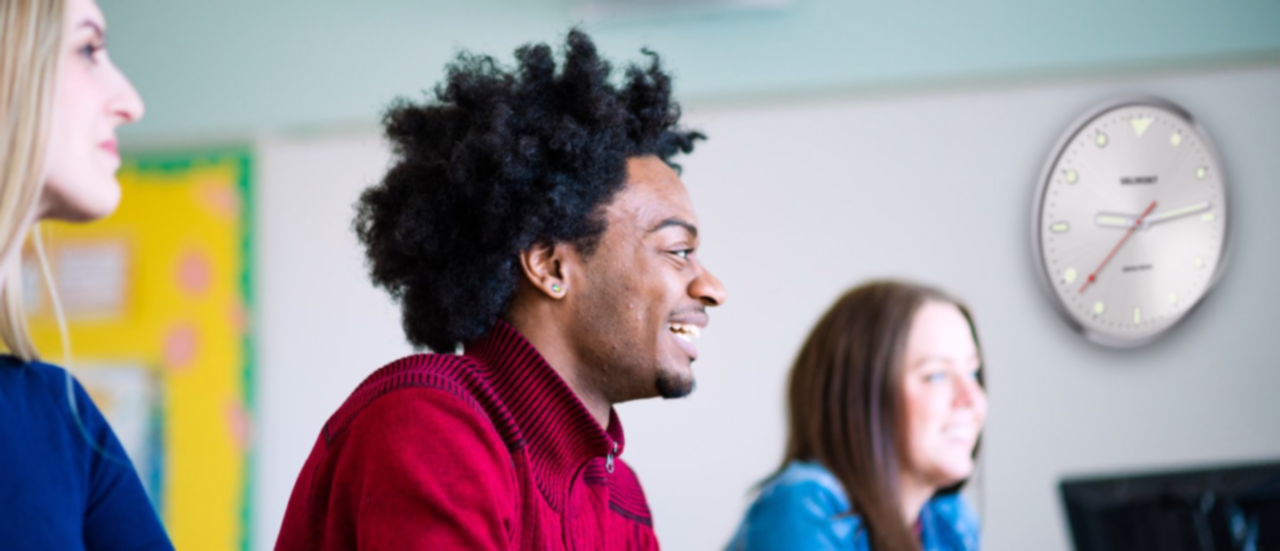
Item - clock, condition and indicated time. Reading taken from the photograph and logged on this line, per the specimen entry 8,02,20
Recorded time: 9,13,38
